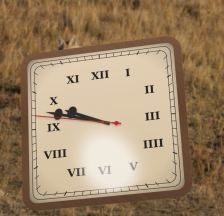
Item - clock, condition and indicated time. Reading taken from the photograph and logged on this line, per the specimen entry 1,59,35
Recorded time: 9,47,47
